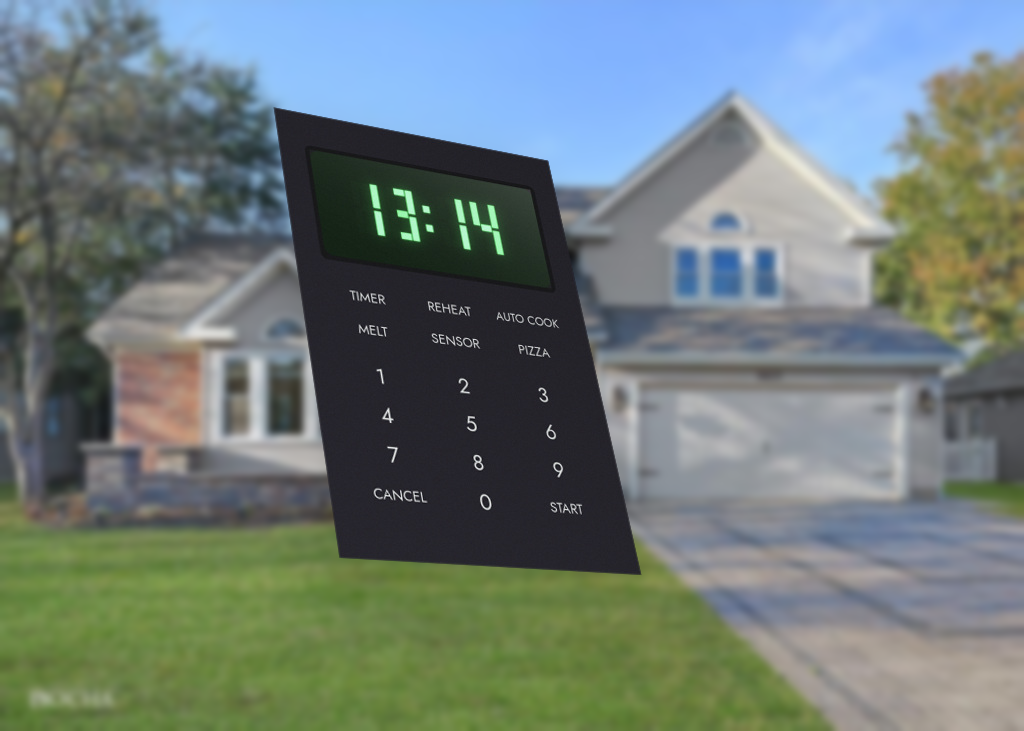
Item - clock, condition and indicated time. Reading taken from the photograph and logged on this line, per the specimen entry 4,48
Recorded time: 13,14
